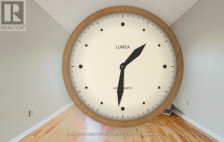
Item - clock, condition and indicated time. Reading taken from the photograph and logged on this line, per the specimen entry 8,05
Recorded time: 1,31
